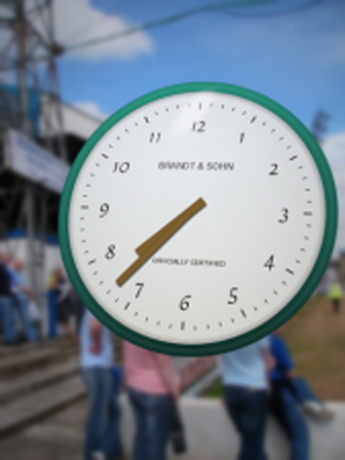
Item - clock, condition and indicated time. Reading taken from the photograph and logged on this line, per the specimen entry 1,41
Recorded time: 7,37
